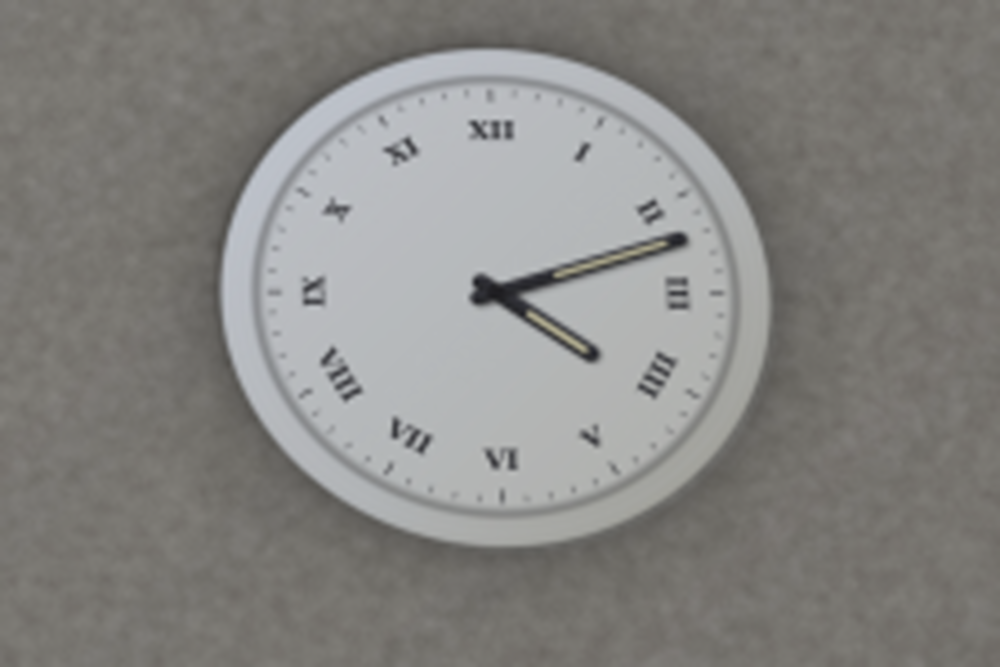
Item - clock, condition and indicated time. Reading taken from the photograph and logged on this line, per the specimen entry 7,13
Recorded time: 4,12
